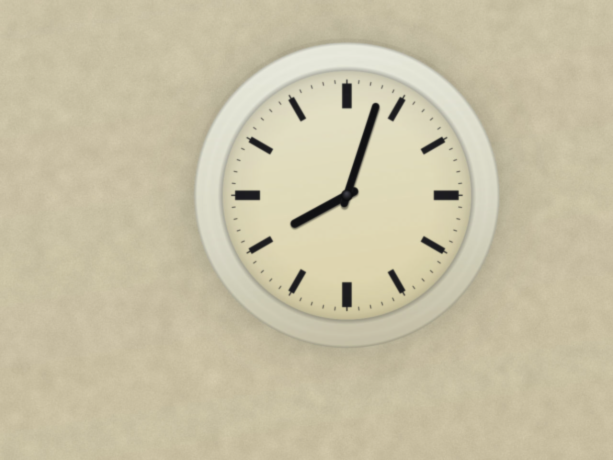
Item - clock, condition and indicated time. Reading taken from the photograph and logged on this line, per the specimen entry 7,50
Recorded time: 8,03
